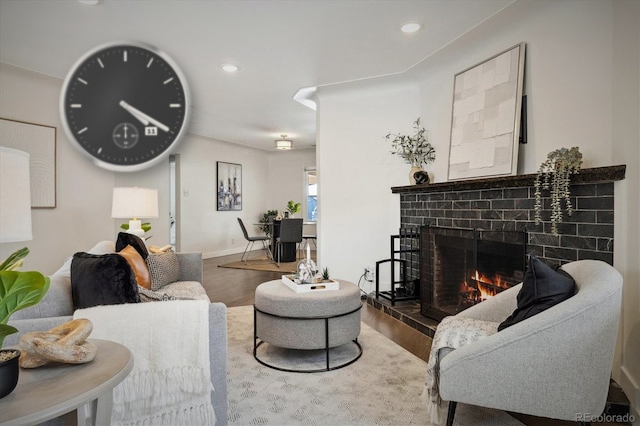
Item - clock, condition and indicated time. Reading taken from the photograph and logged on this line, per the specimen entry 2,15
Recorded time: 4,20
